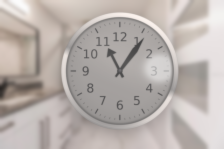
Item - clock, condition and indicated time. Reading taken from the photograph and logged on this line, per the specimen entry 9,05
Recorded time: 11,06
